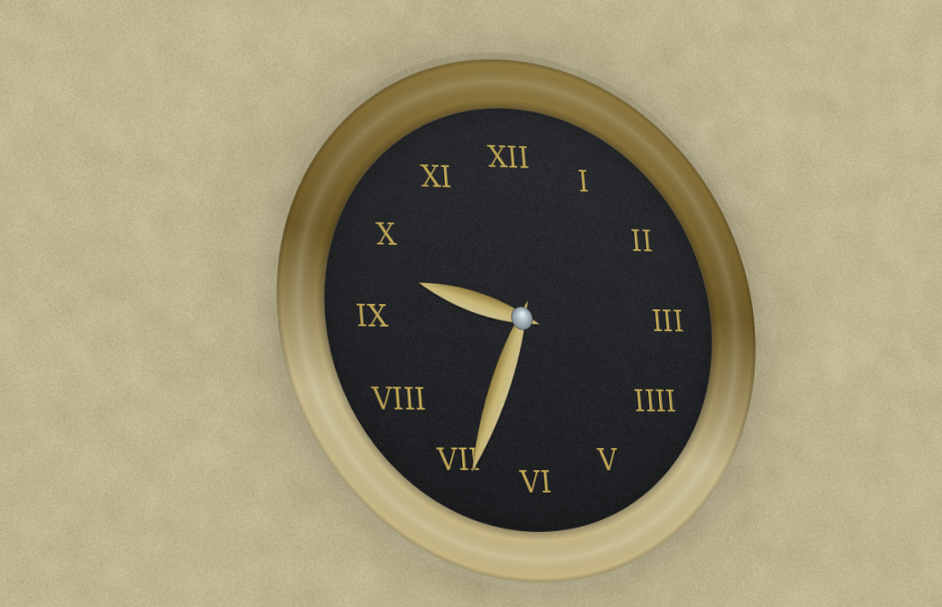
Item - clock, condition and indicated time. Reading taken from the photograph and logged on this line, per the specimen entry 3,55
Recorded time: 9,34
